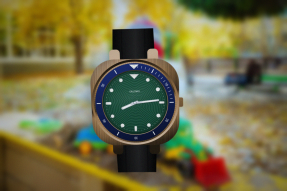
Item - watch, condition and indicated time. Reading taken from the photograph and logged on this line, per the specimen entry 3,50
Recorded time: 8,14
